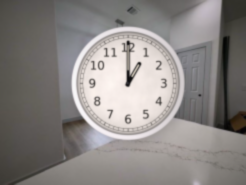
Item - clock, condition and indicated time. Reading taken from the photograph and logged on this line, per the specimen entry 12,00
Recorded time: 1,00
